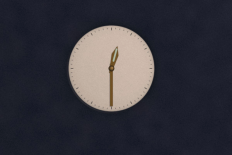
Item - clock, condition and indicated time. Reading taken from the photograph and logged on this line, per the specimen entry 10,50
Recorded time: 12,30
